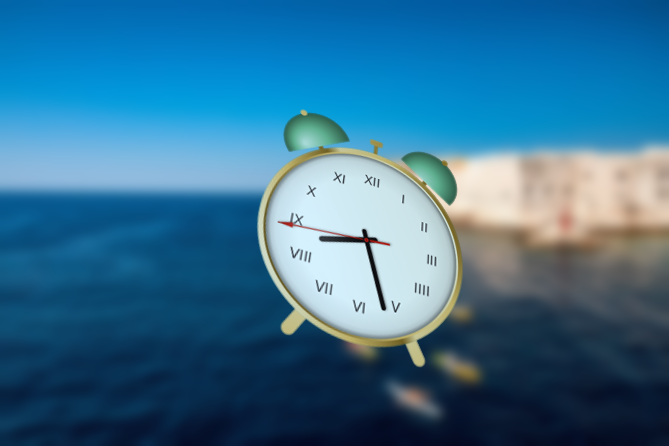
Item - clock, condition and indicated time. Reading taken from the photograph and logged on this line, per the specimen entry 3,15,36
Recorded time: 8,26,44
